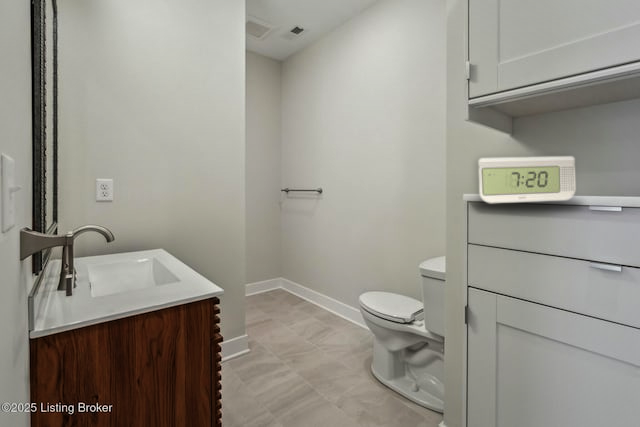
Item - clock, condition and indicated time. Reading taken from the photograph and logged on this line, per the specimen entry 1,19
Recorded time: 7,20
